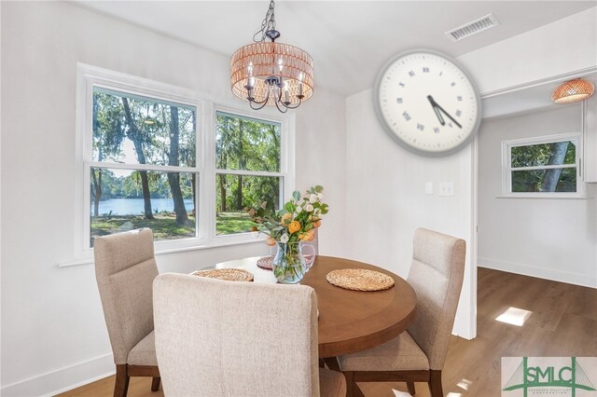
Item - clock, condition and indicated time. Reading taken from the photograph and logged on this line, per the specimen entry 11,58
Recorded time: 5,23
